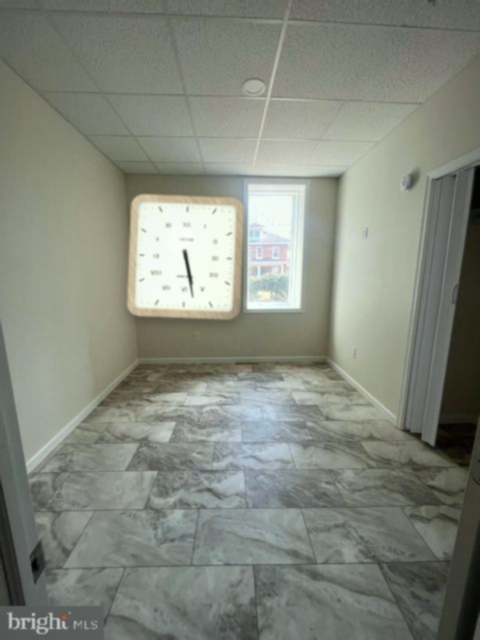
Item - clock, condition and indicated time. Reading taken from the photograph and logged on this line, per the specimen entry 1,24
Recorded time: 5,28
